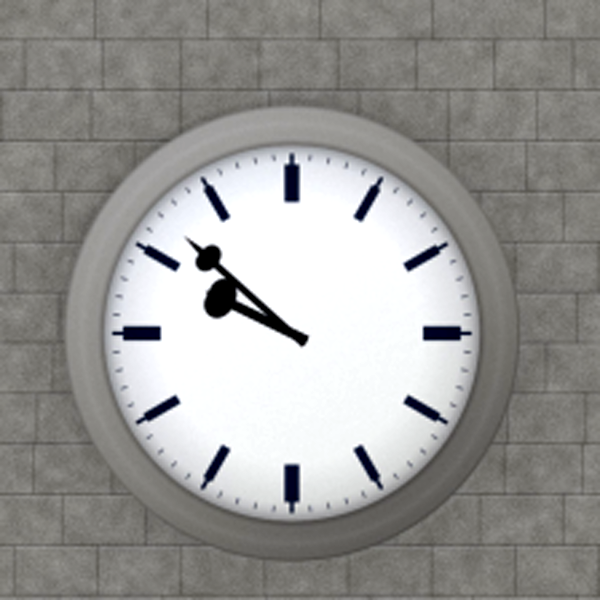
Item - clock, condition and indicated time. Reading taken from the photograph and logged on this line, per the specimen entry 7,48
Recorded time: 9,52
